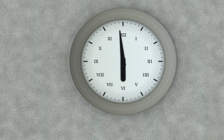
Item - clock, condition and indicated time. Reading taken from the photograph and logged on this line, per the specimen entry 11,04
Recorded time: 5,59
